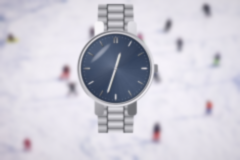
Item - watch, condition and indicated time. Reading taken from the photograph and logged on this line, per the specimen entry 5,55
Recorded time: 12,33
